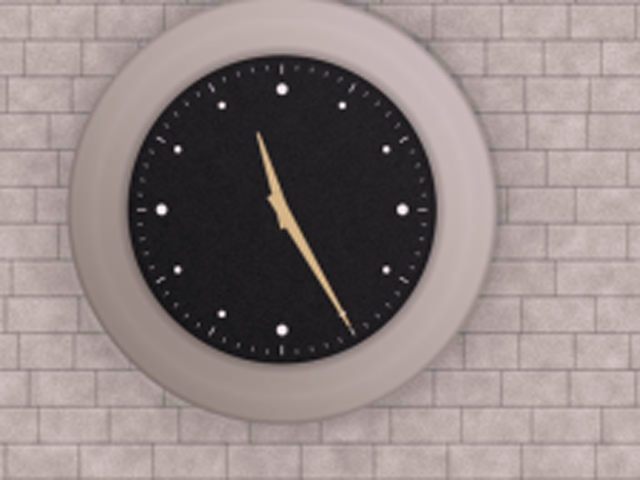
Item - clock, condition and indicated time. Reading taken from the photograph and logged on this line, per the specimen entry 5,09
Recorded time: 11,25
